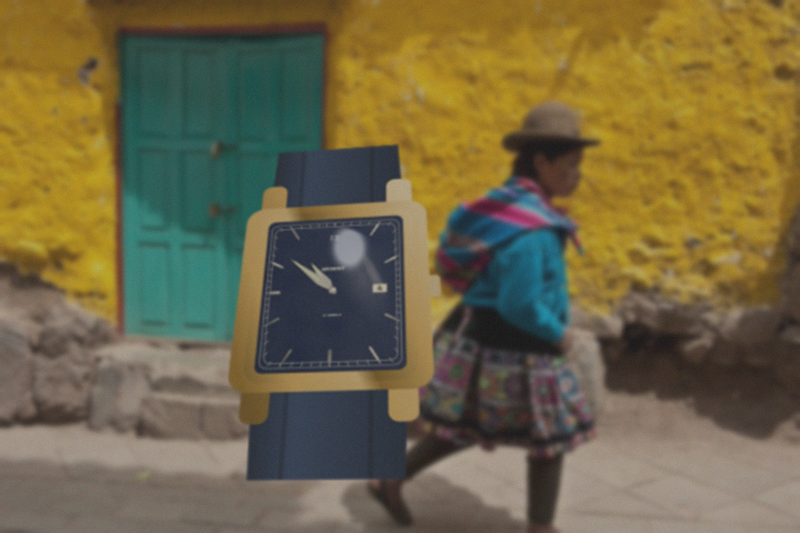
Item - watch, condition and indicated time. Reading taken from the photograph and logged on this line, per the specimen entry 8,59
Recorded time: 10,52
